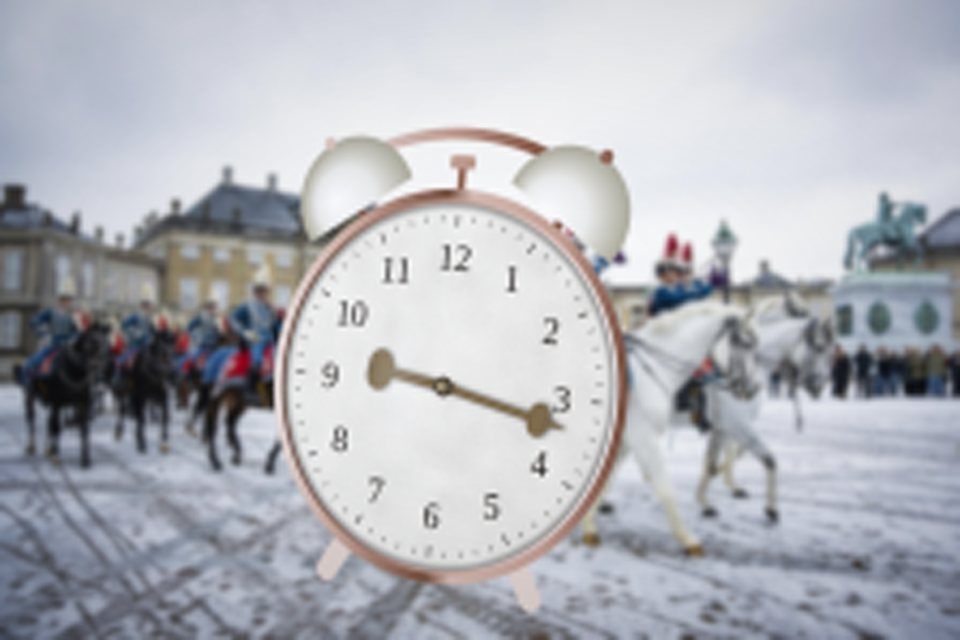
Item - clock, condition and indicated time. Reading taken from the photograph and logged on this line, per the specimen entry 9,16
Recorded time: 9,17
